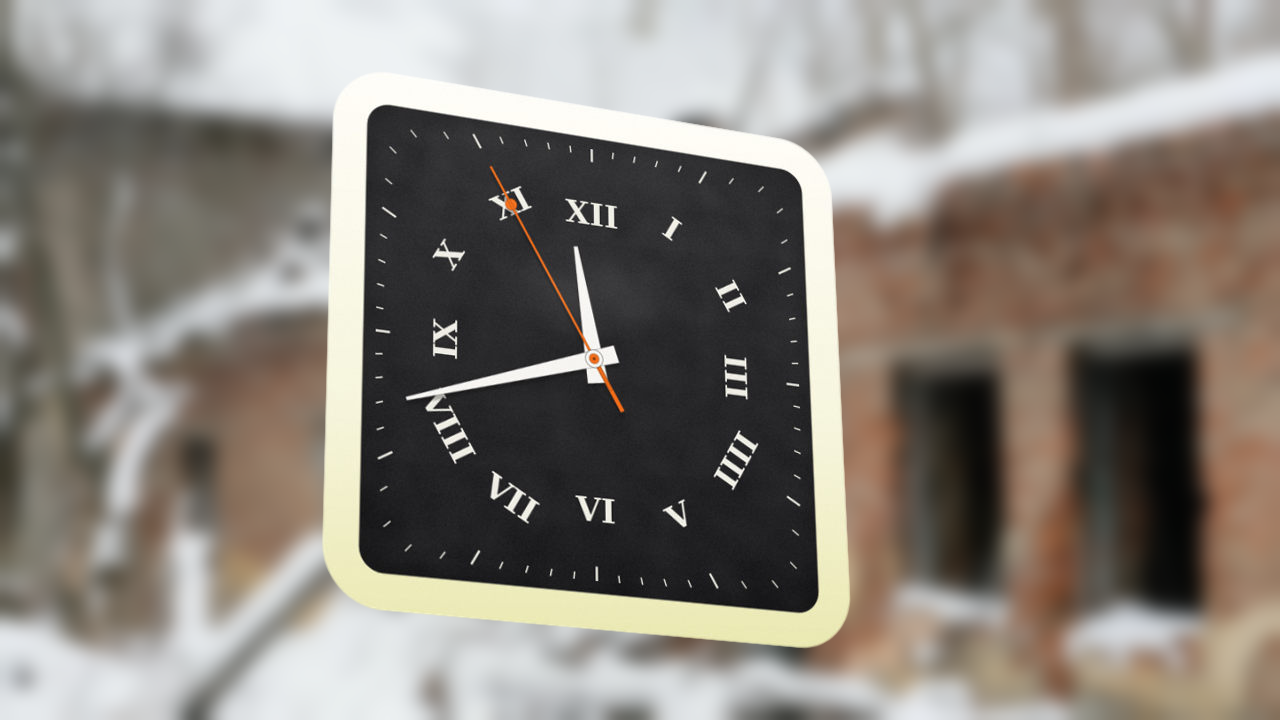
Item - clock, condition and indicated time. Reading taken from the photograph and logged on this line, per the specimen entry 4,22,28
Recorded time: 11,41,55
